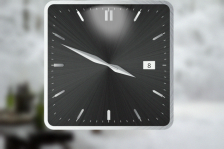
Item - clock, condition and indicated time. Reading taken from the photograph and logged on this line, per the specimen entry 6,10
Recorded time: 3,49
